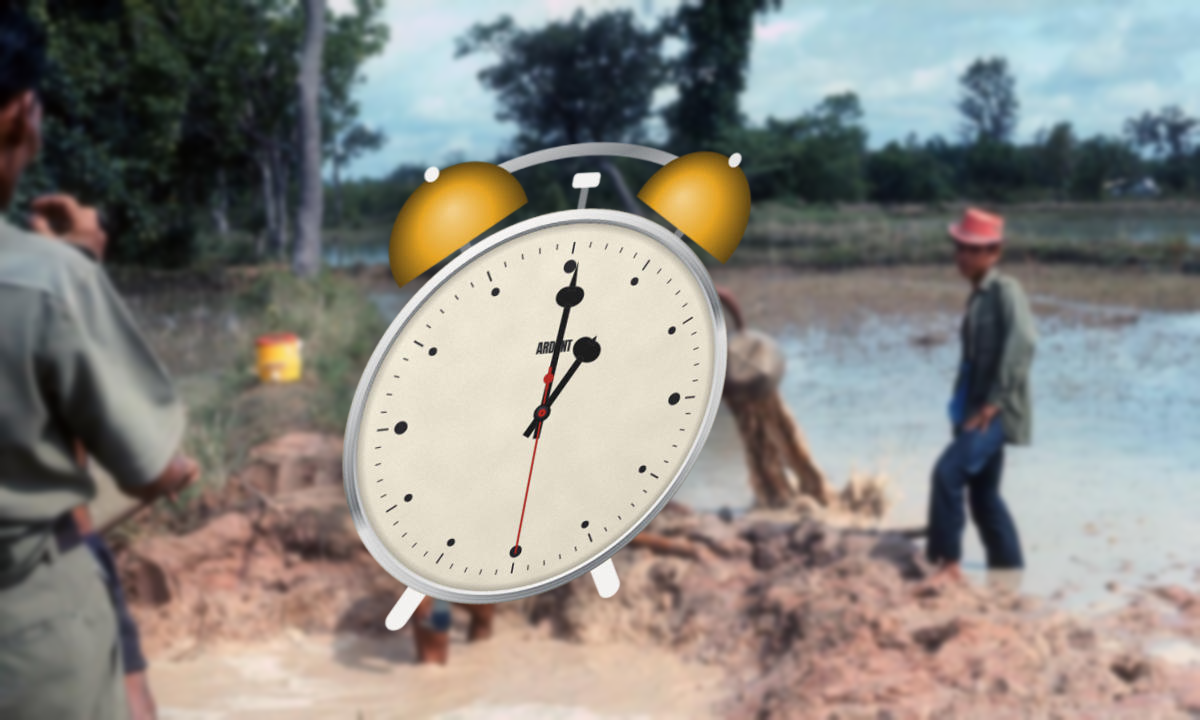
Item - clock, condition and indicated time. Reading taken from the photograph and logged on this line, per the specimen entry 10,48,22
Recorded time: 1,00,30
